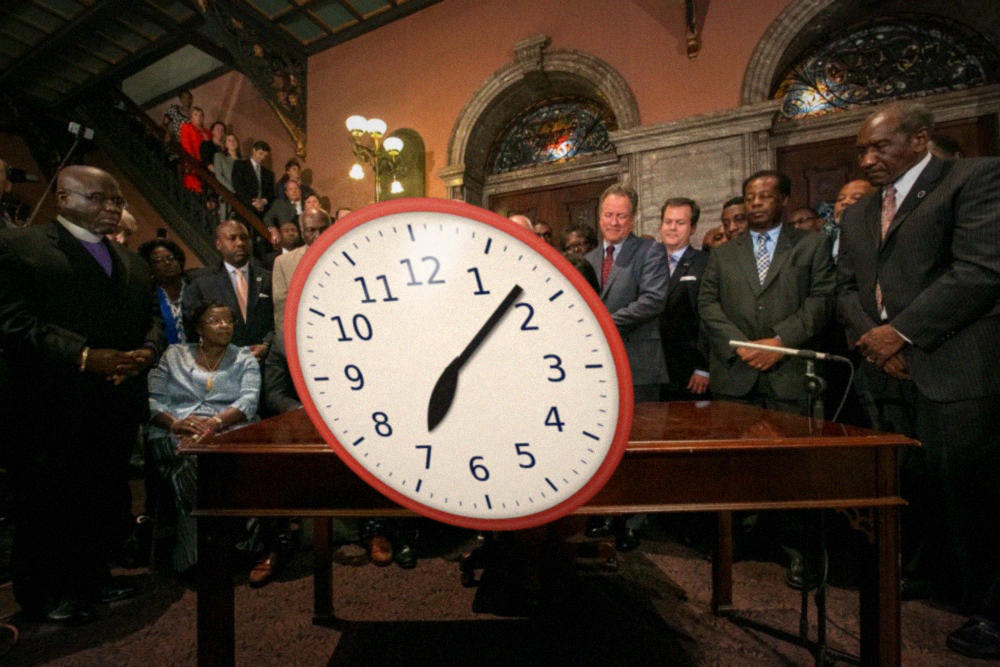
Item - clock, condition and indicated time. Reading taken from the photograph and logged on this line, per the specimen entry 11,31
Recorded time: 7,08
